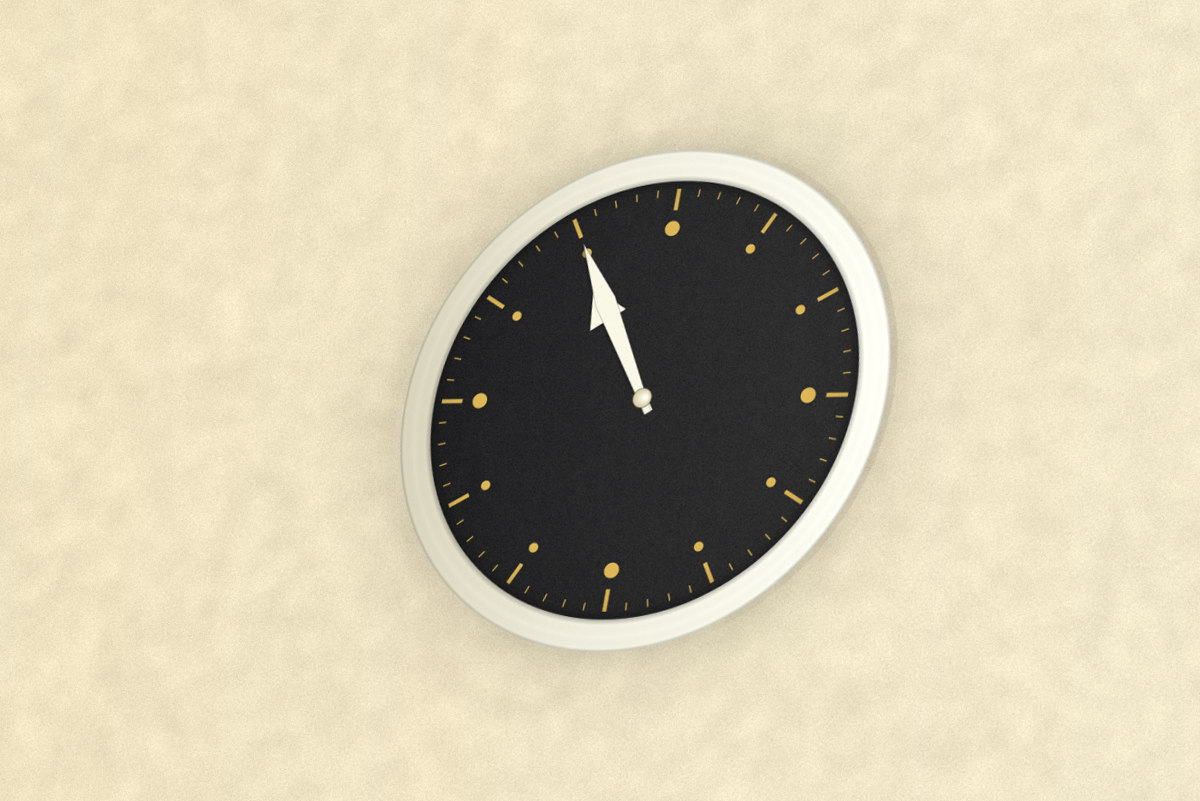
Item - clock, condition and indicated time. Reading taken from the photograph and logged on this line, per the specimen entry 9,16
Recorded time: 10,55
